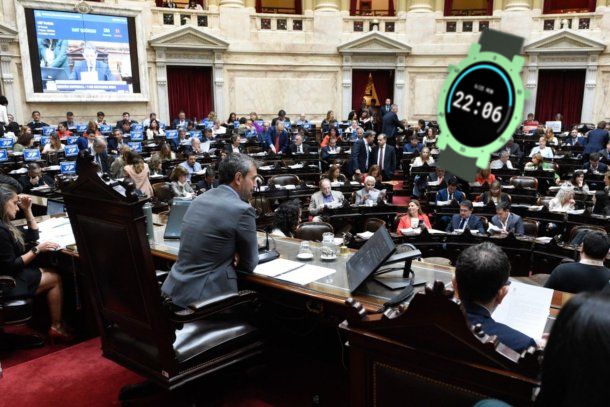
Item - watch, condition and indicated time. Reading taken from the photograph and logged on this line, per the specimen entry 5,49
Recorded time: 22,06
